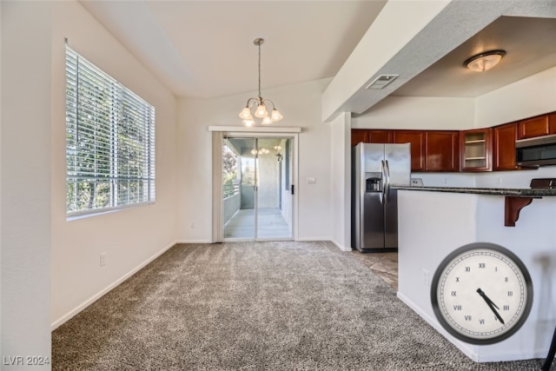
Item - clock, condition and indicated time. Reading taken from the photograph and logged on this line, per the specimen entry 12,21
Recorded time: 4,24
